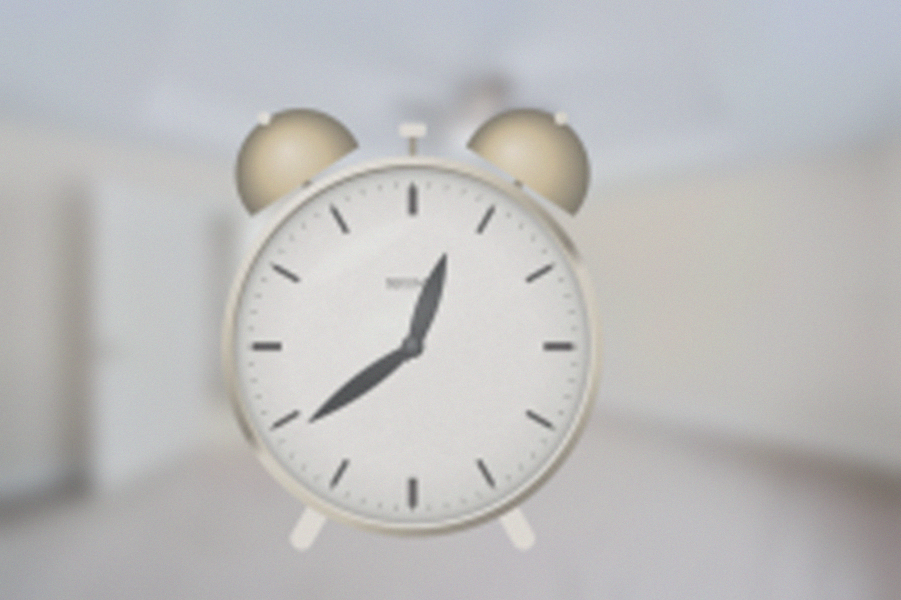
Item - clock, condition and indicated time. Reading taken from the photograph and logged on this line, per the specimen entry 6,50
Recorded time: 12,39
